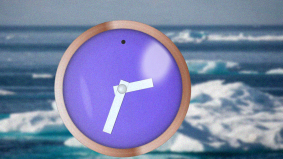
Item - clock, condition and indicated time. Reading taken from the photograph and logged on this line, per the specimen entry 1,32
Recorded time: 2,33
